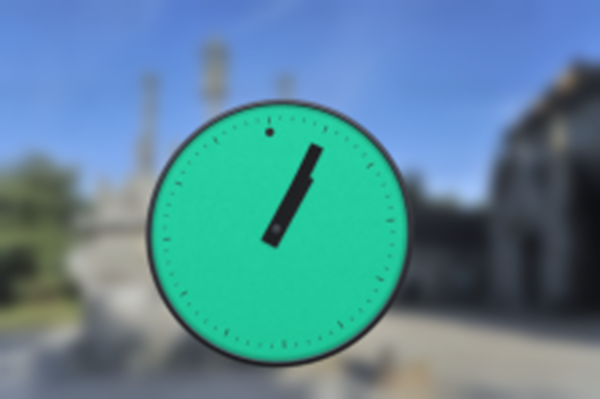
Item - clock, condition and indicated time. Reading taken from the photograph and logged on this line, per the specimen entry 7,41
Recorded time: 1,05
